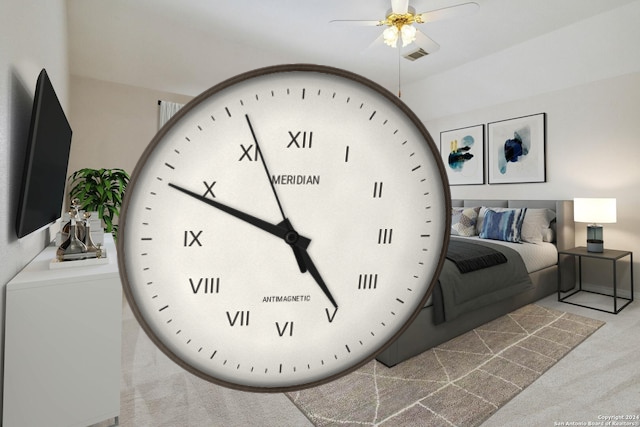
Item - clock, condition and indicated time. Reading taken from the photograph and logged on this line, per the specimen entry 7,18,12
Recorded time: 4,48,56
